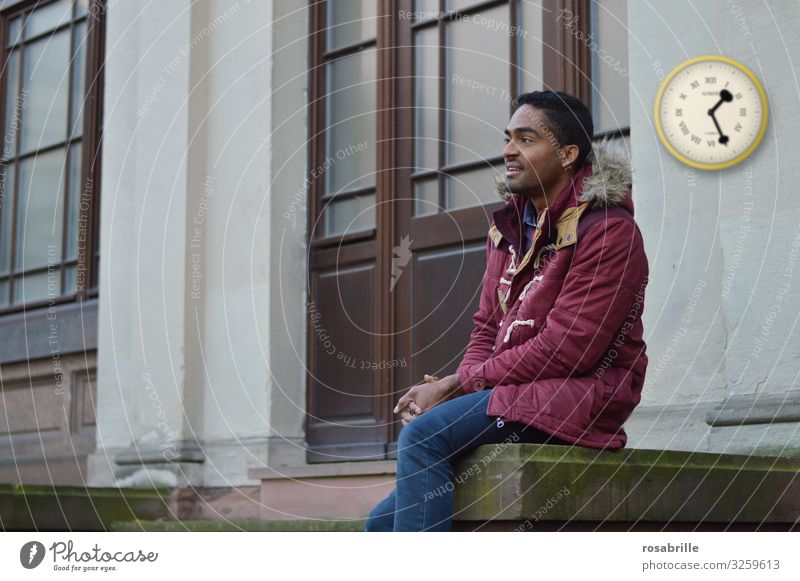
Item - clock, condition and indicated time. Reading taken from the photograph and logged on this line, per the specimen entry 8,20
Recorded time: 1,26
